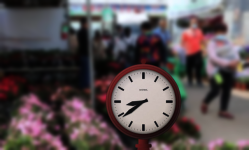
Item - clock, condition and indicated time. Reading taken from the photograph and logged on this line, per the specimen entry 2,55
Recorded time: 8,39
